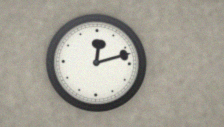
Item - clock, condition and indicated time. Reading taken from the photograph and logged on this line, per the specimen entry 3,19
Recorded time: 12,12
